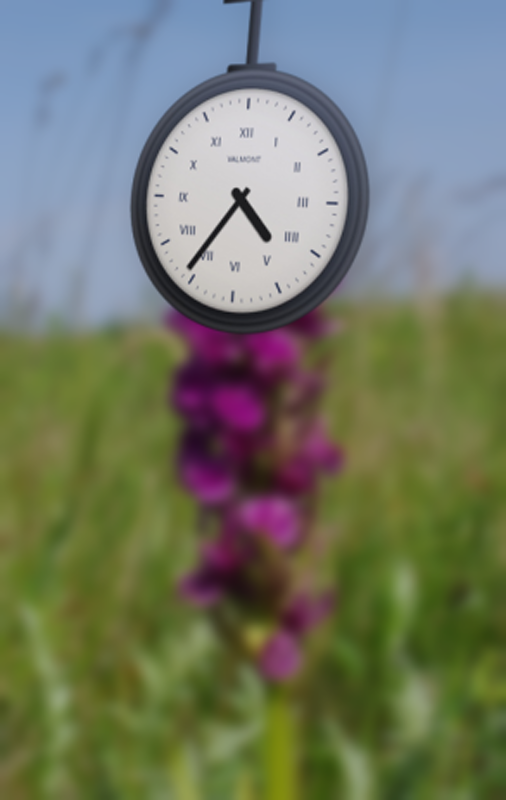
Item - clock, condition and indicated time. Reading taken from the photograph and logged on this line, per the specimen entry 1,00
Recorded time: 4,36
